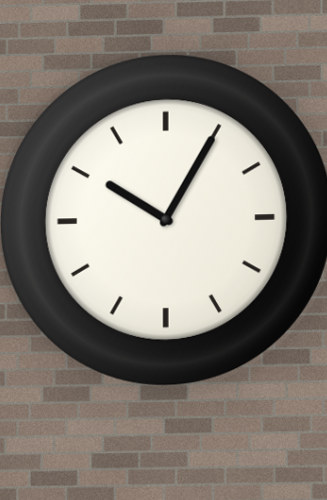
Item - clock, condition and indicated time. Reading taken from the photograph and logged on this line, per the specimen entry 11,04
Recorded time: 10,05
